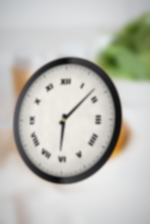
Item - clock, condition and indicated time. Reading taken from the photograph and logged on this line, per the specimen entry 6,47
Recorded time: 6,08
